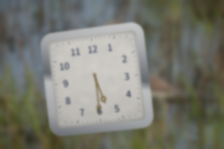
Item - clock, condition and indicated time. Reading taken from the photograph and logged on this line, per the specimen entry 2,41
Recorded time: 5,30
